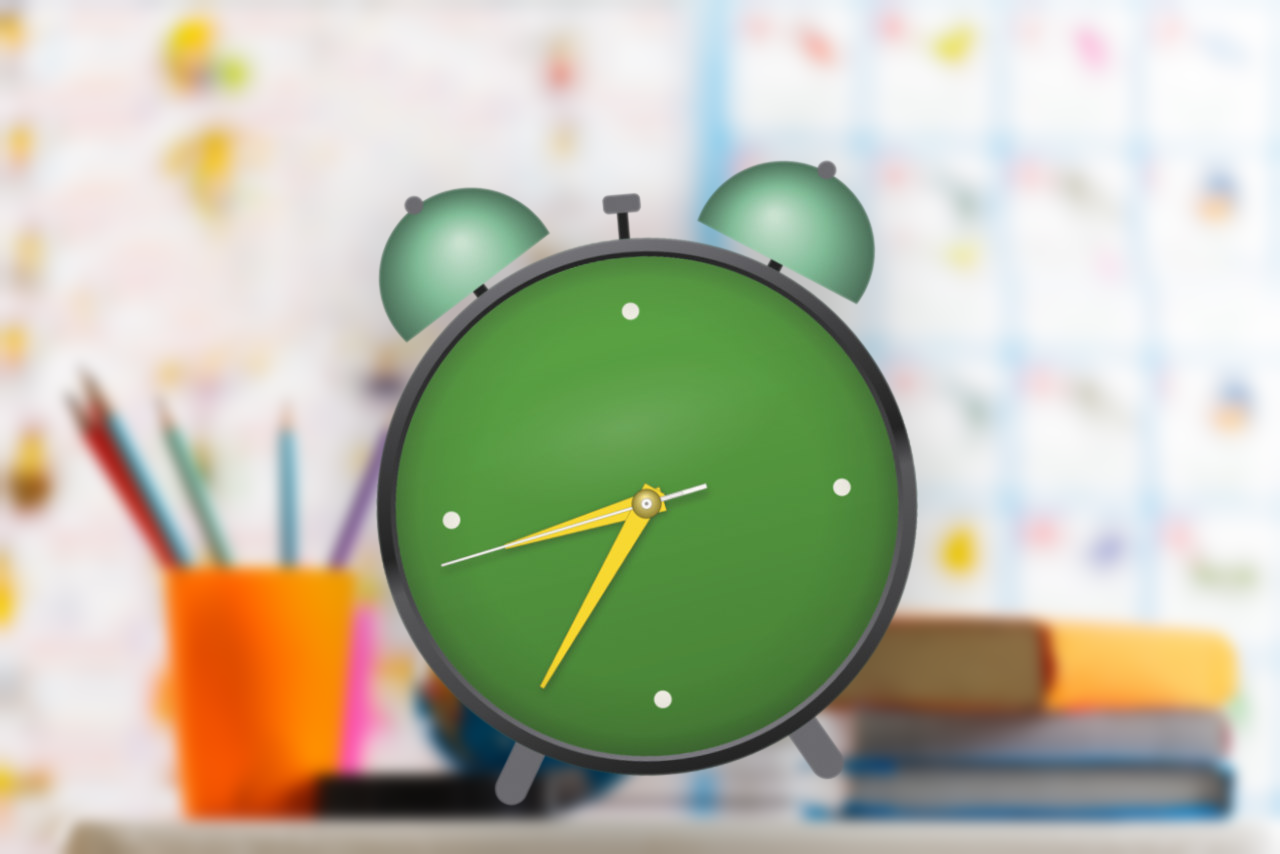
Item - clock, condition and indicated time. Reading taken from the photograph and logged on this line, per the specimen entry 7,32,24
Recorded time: 8,35,43
